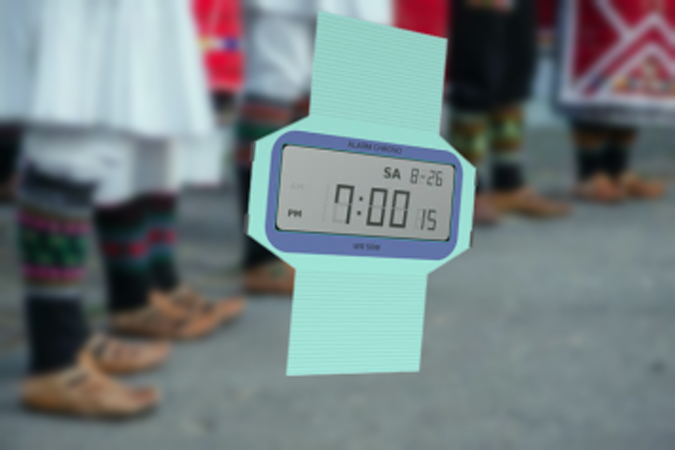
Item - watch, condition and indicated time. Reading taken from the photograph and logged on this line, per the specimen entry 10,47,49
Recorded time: 7,00,15
